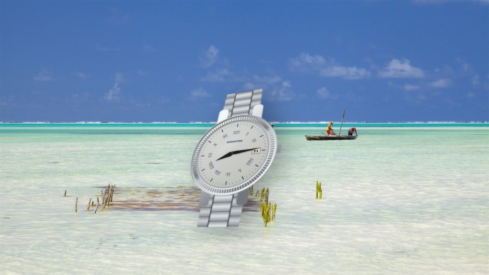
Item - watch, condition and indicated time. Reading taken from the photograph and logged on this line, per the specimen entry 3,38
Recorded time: 8,14
